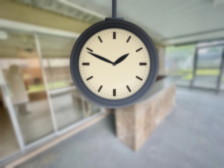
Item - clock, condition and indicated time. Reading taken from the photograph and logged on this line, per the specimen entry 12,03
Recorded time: 1,49
